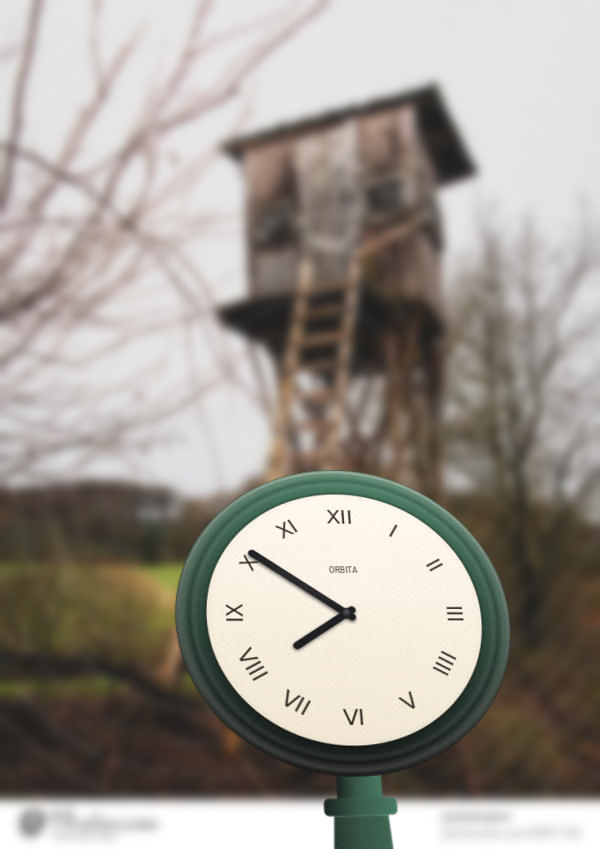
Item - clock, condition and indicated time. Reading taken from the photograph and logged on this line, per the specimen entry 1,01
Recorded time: 7,51
